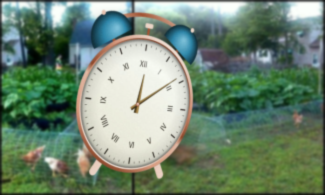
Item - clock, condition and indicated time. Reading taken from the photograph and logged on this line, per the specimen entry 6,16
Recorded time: 12,09
